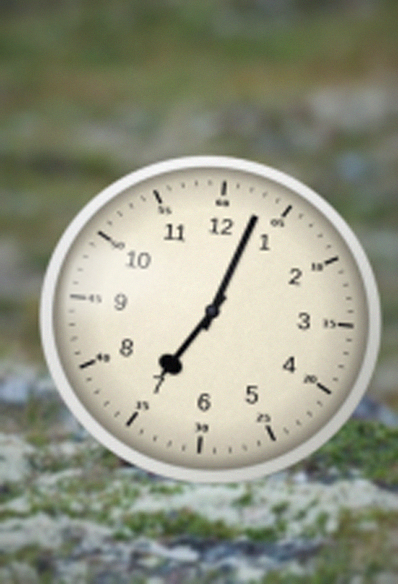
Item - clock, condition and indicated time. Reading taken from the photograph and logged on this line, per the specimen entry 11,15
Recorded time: 7,03
